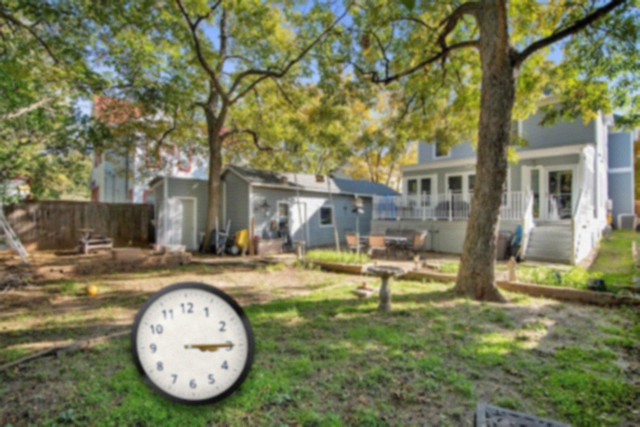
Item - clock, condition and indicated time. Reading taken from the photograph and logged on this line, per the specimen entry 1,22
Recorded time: 3,15
